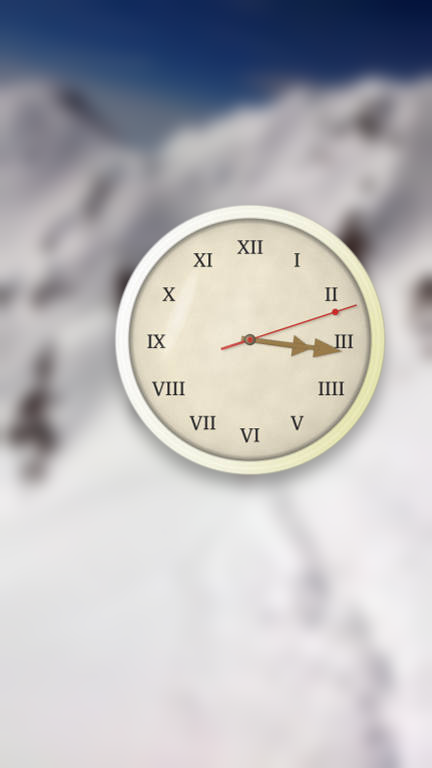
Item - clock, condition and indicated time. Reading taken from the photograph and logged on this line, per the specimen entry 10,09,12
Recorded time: 3,16,12
